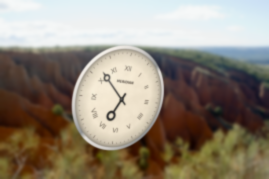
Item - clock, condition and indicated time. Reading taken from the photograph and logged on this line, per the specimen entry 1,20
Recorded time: 6,52
